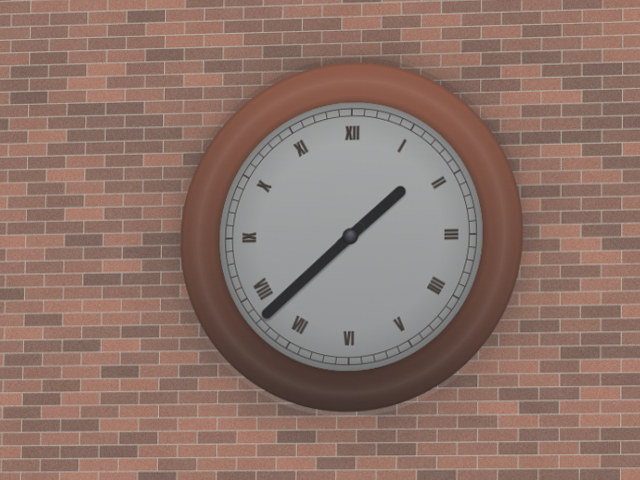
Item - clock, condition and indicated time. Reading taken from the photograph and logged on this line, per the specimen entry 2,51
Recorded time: 1,38
